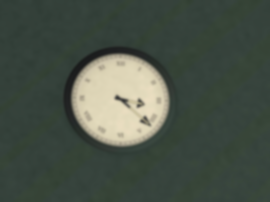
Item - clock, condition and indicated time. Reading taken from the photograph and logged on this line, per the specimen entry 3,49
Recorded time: 3,22
